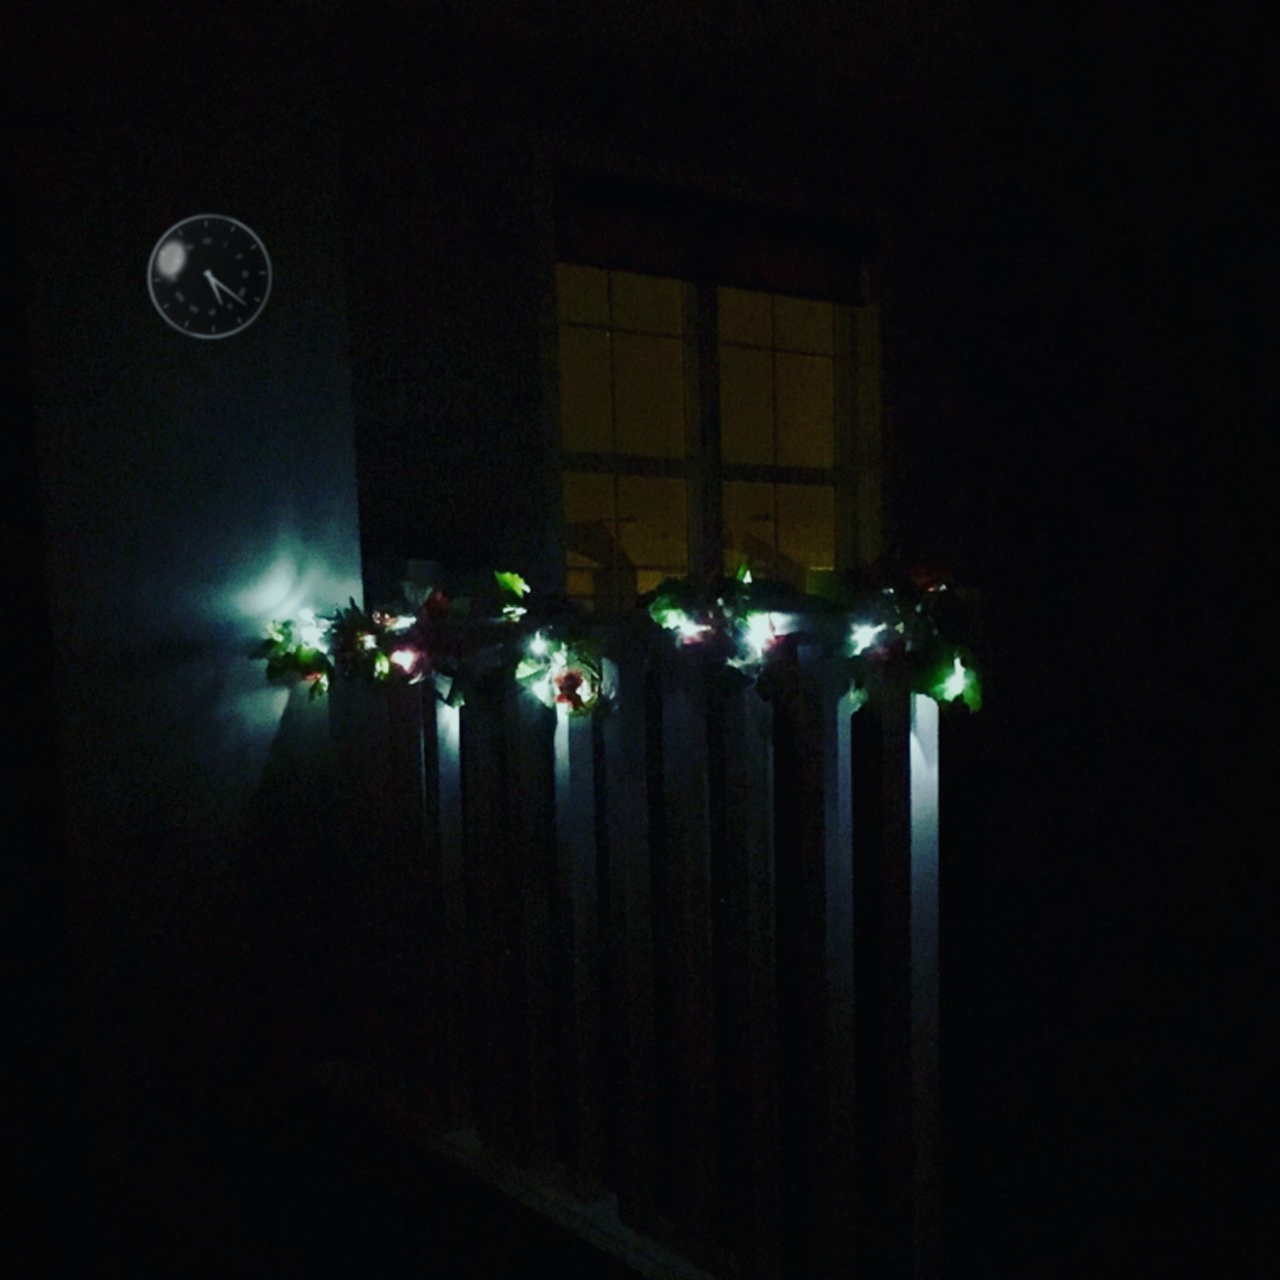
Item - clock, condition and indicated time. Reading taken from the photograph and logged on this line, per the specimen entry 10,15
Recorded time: 5,22
